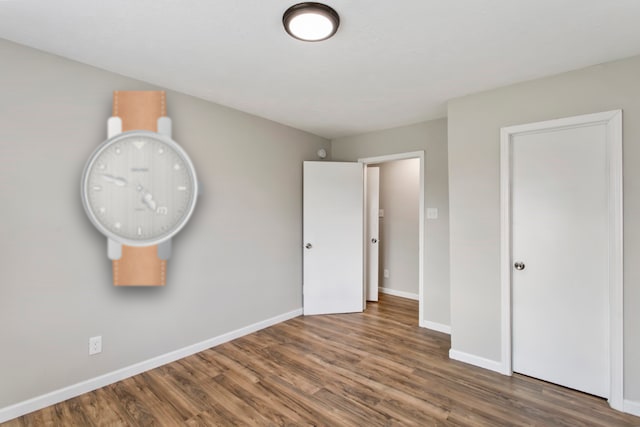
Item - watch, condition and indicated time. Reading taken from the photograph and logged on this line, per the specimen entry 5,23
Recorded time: 4,48
